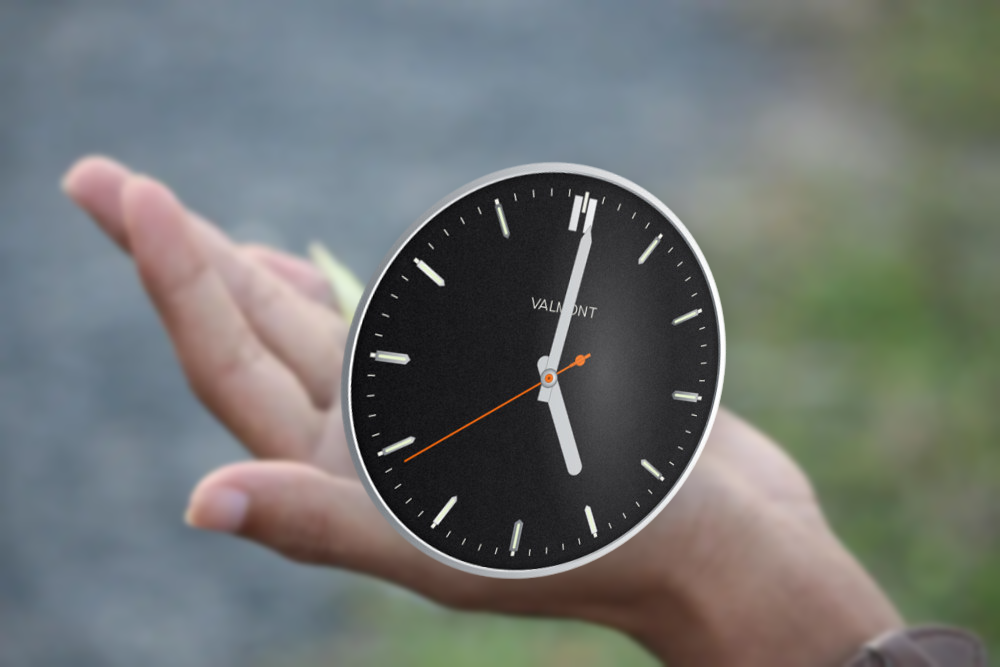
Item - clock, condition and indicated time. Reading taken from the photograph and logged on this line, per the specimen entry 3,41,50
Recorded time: 5,00,39
